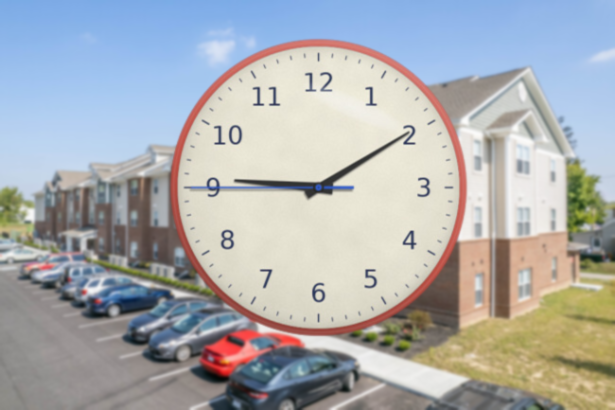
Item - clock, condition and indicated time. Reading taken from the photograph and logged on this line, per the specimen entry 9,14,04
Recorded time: 9,09,45
